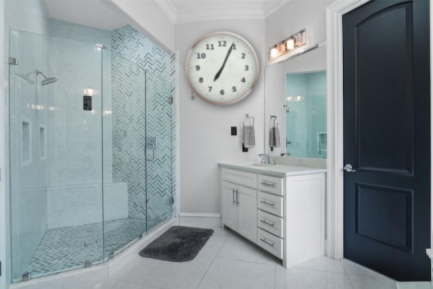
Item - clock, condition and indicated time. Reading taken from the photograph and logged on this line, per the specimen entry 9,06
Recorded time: 7,04
